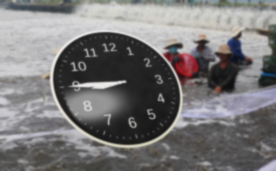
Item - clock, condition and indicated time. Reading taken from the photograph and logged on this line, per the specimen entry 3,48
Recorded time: 8,45
